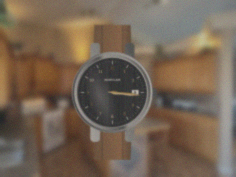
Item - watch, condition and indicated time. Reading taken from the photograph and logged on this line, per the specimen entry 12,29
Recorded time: 3,16
